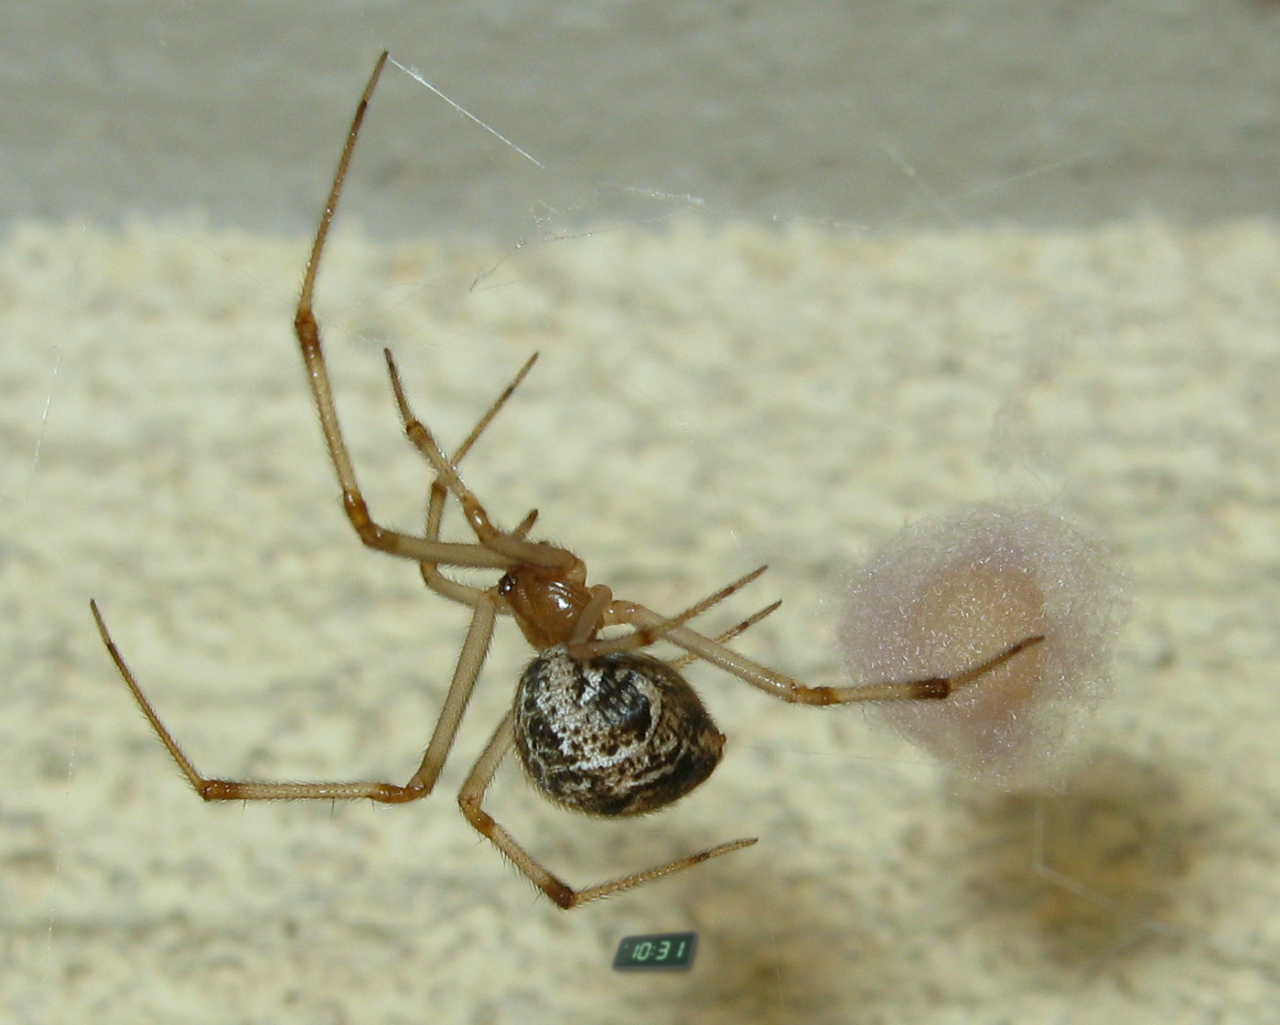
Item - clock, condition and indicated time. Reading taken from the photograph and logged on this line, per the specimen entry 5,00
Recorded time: 10,31
